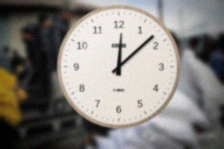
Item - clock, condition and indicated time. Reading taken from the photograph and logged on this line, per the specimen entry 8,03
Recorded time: 12,08
